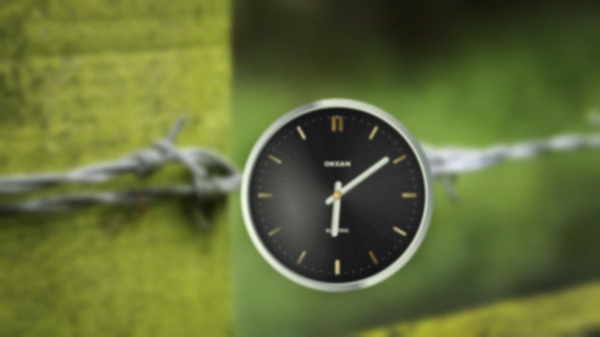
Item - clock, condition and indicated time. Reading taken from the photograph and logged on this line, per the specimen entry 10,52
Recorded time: 6,09
